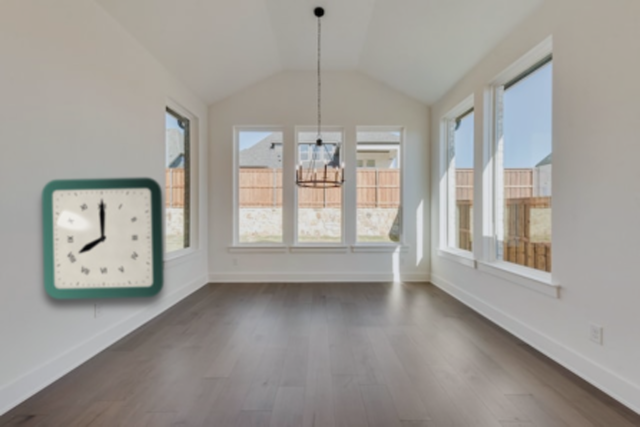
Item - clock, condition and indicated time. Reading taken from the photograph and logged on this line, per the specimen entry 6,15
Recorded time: 8,00
